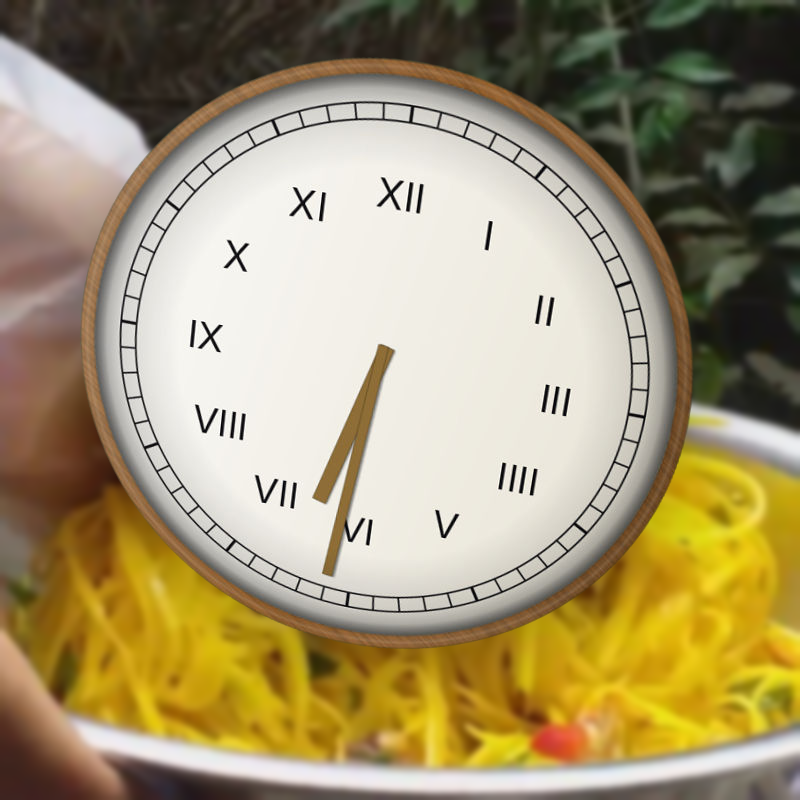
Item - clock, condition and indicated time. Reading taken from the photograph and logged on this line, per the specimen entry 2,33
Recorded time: 6,31
